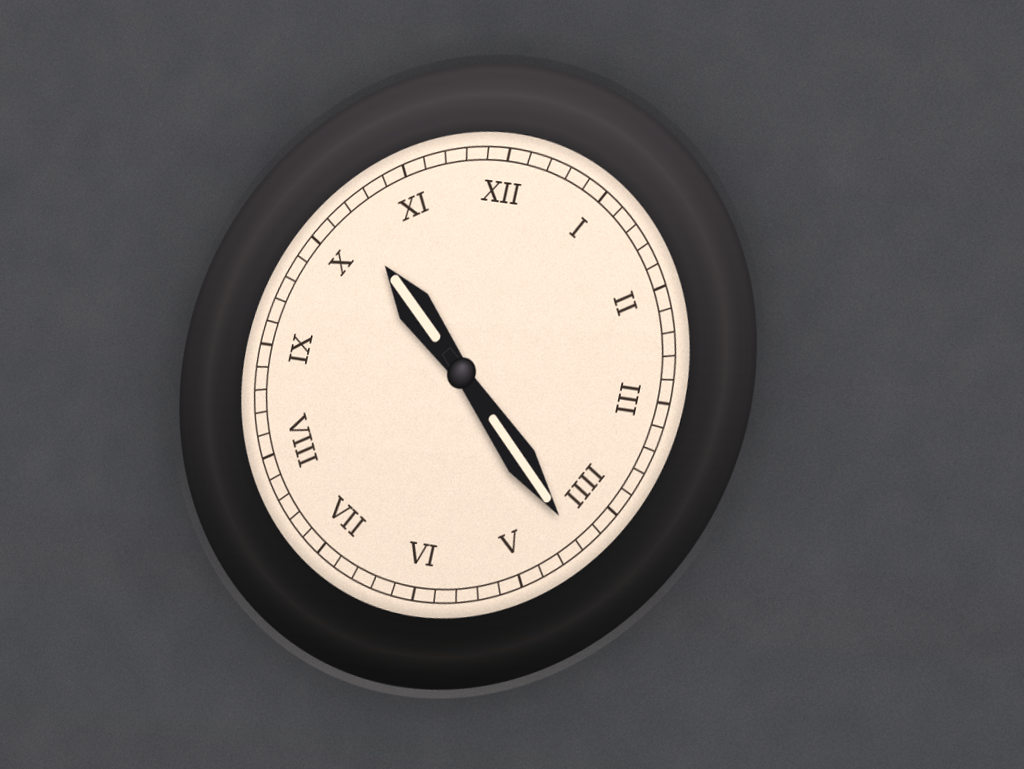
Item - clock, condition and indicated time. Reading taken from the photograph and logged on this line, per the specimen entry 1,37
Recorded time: 10,22
